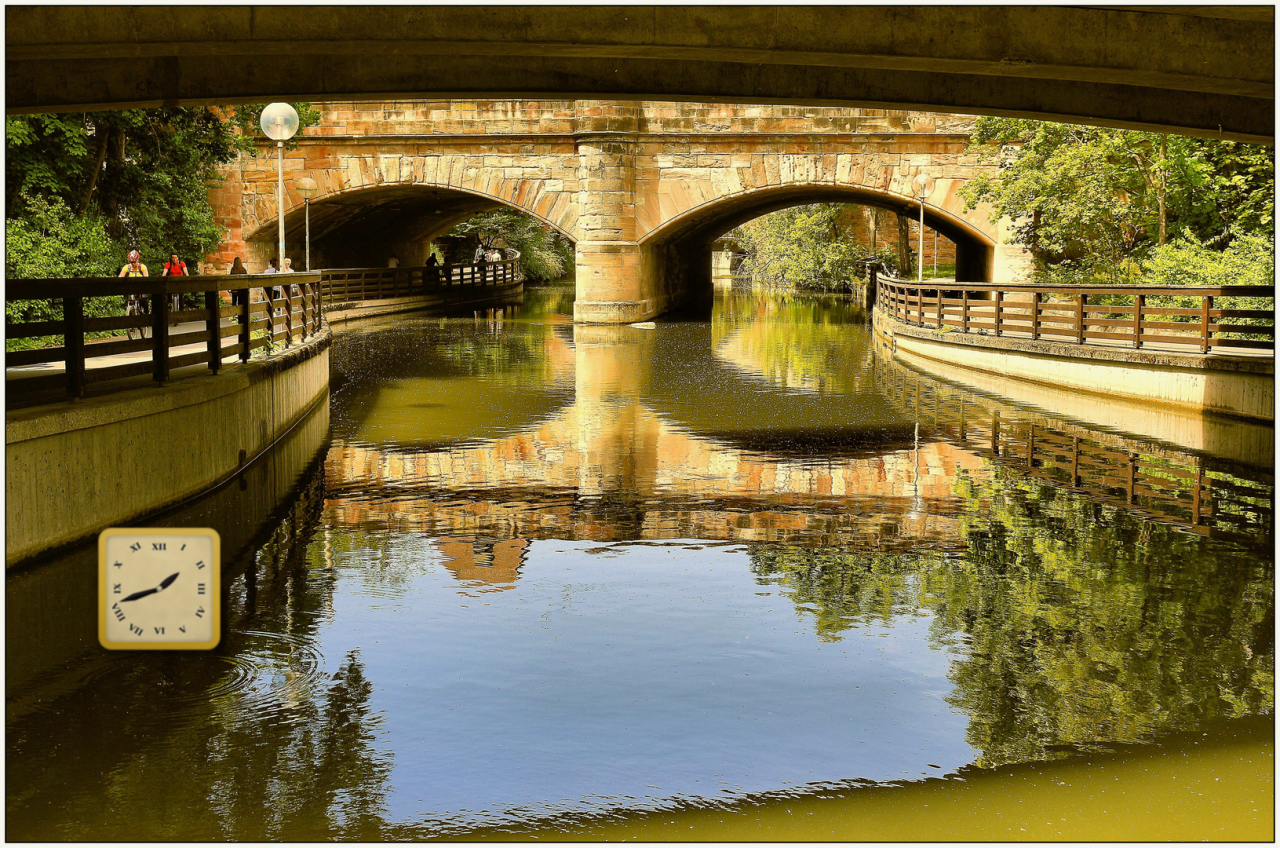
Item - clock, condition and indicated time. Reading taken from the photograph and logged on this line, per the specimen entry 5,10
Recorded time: 1,42
